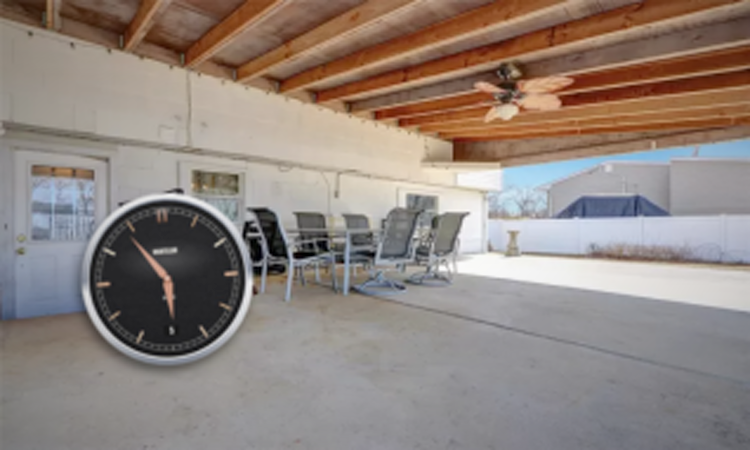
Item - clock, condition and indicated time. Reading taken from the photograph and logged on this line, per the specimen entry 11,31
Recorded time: 5,54
